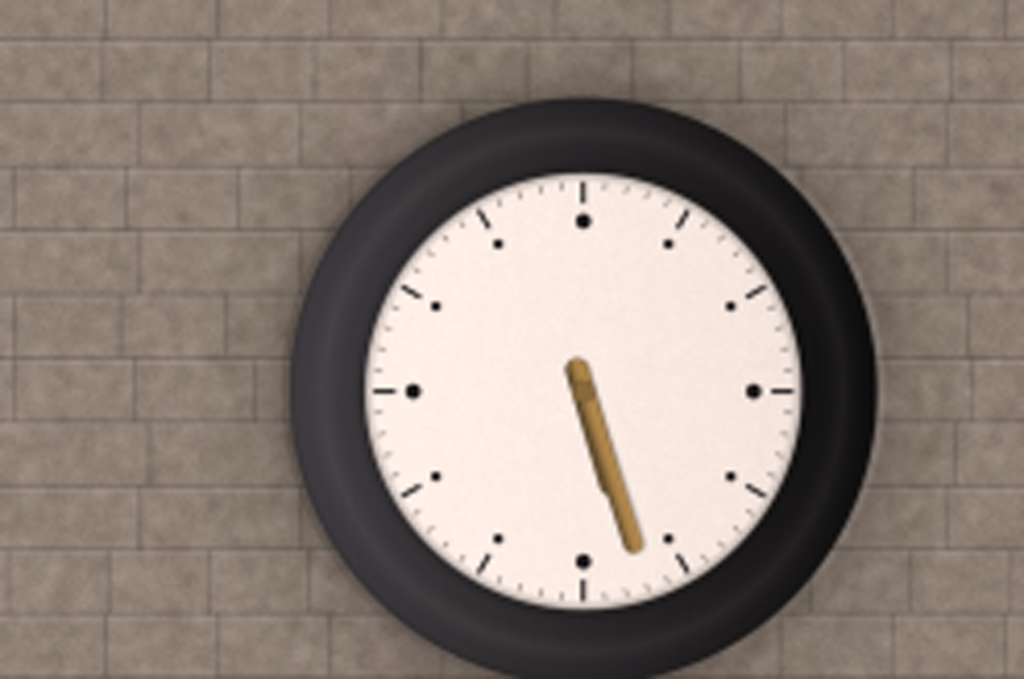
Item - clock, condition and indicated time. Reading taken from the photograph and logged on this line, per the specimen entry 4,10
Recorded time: 5,27
